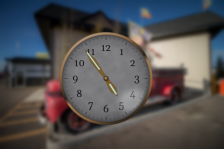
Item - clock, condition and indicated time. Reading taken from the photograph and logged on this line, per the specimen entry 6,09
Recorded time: 4,54
